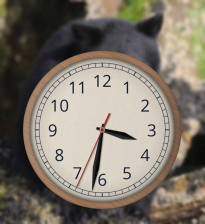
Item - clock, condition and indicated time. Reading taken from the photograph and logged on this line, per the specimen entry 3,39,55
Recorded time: 3,31,34
